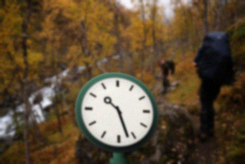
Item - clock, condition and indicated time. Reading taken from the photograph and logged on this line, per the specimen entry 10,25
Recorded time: 10,27
